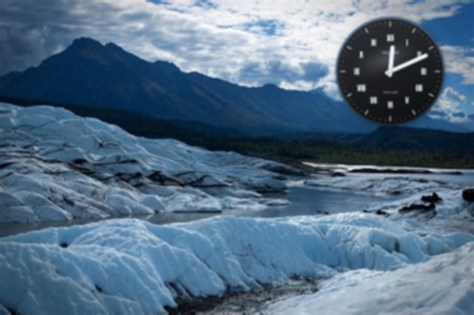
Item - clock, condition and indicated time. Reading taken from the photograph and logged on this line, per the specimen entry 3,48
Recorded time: 12,11
